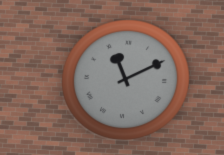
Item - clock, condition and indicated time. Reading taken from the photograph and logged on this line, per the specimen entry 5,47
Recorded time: 11,10
